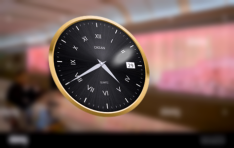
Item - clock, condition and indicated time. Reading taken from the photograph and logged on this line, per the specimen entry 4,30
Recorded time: 4,40
